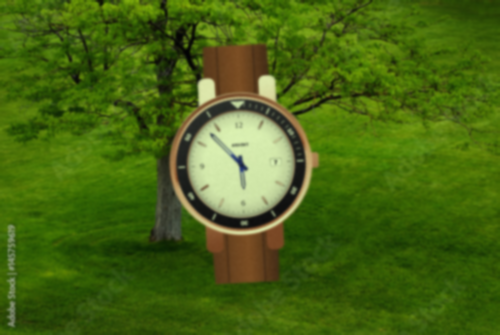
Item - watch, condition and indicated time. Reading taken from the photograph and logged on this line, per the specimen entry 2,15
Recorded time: 5,53
